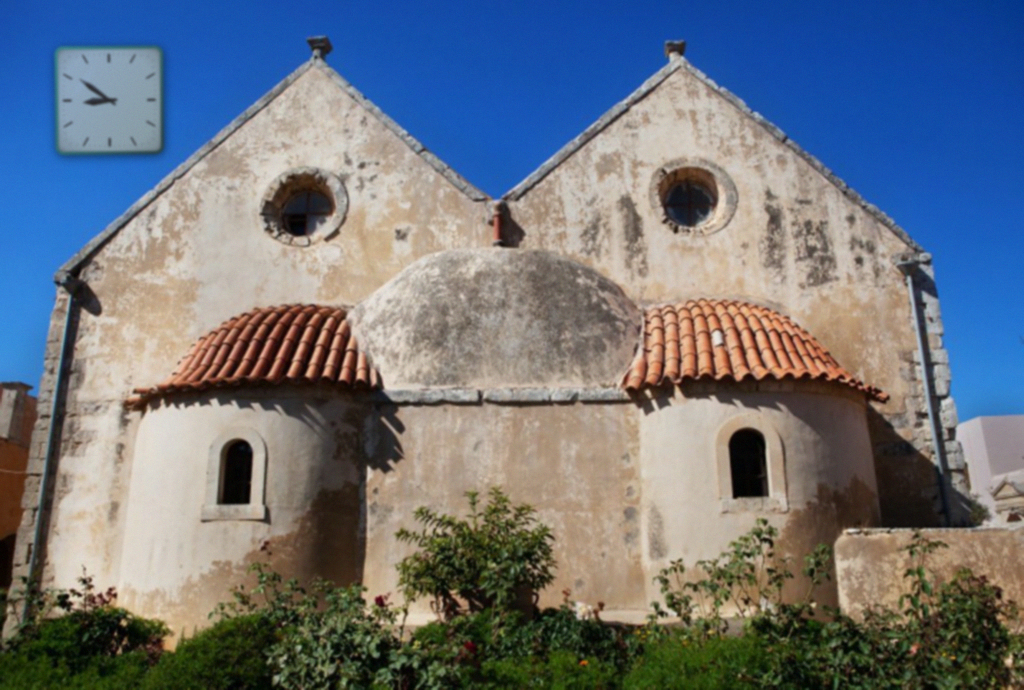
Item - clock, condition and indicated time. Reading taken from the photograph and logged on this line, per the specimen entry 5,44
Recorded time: 8,51
